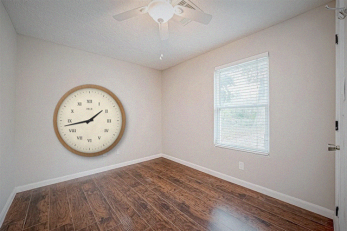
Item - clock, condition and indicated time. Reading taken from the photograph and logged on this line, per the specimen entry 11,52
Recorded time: 1,43
